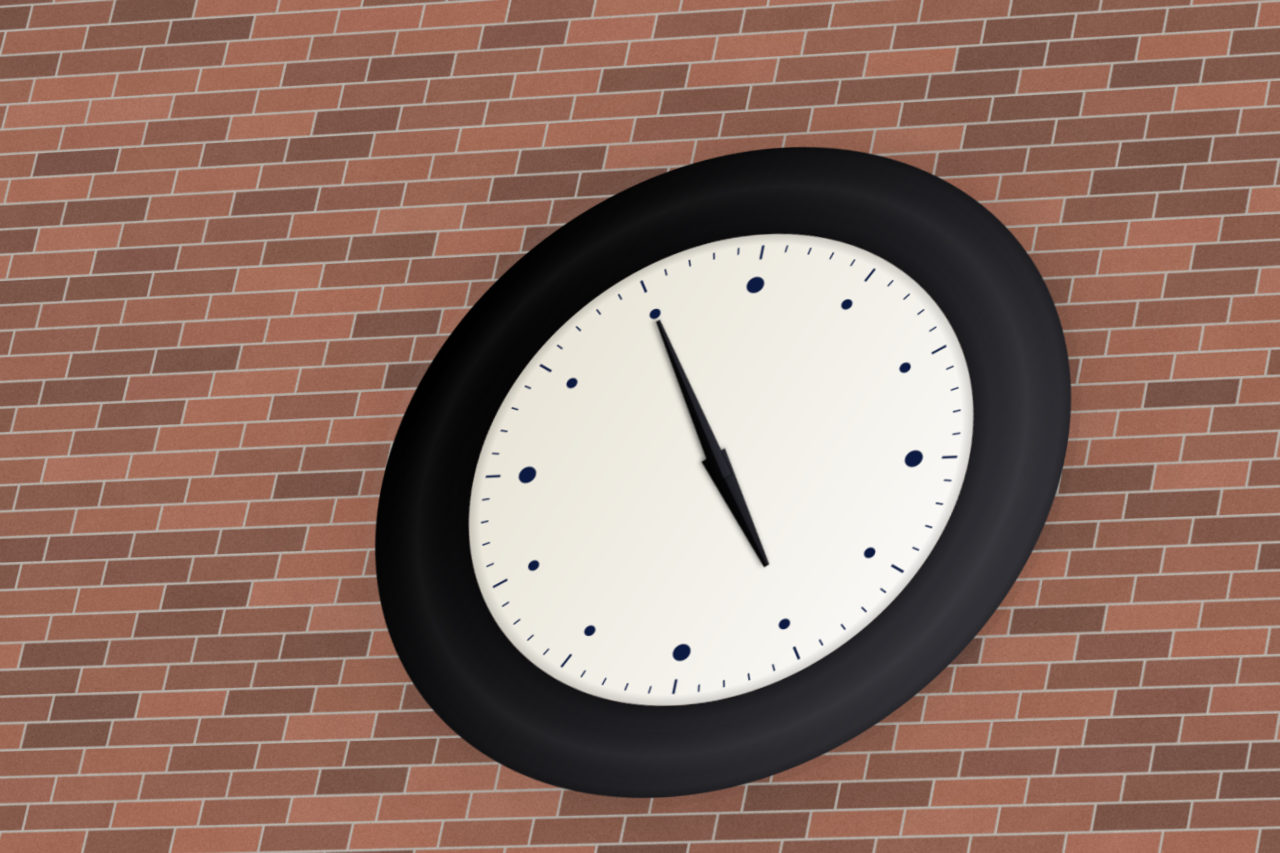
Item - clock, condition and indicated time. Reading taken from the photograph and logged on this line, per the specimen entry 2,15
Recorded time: 4,55
